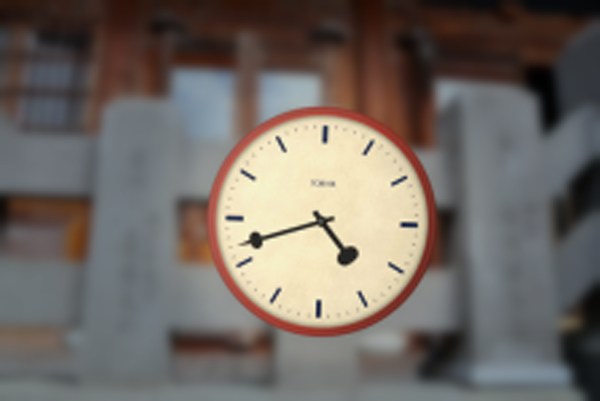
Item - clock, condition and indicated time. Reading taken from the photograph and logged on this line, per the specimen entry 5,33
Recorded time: 4,42
